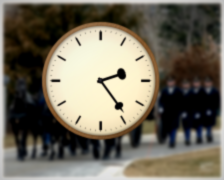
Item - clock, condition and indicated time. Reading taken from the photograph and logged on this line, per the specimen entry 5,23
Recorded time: 2,24
